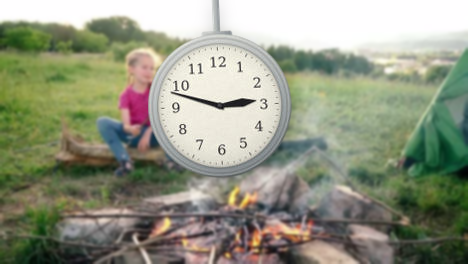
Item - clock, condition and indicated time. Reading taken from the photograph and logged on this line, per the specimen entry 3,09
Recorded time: 2,48
